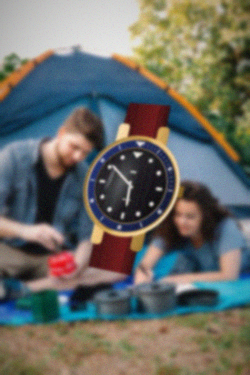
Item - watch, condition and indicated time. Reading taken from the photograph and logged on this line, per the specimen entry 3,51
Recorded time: 5,51
